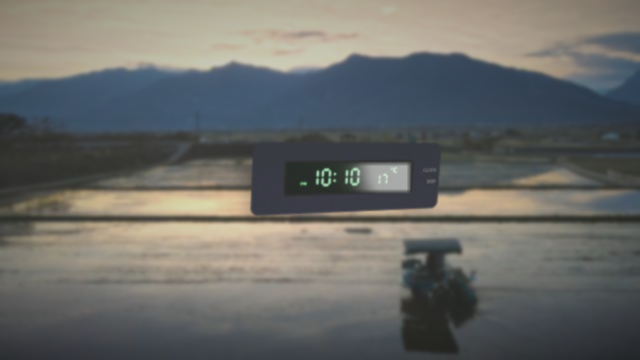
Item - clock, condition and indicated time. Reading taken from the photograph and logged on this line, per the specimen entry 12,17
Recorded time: 10,10
